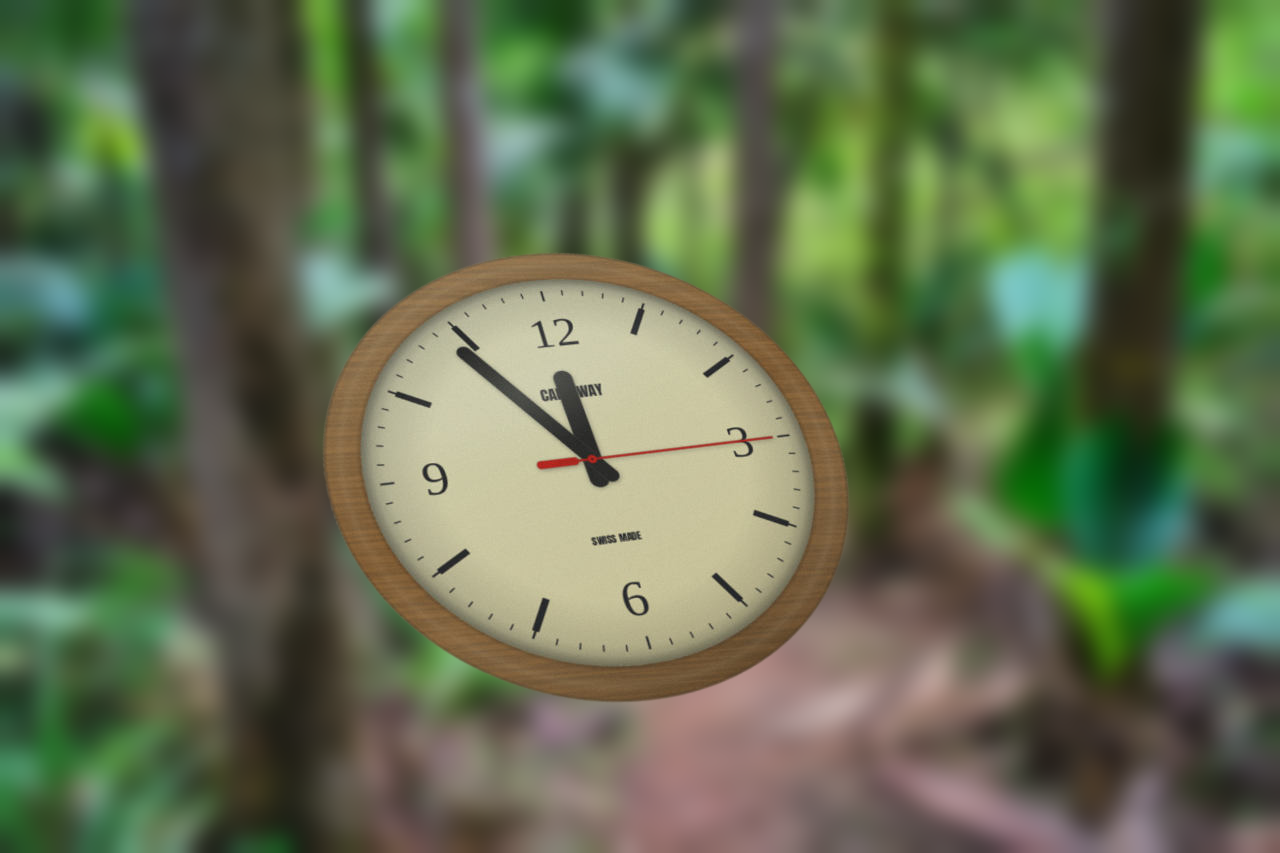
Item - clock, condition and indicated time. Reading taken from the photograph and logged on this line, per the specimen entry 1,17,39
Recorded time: 11,54,15
